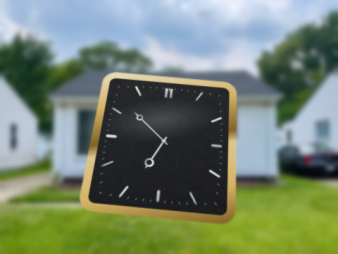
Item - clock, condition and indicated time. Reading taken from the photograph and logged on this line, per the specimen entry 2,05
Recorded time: 6,52
